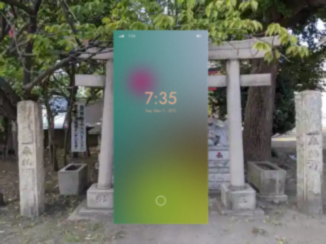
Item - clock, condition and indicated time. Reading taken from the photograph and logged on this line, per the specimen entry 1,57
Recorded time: 7,35
